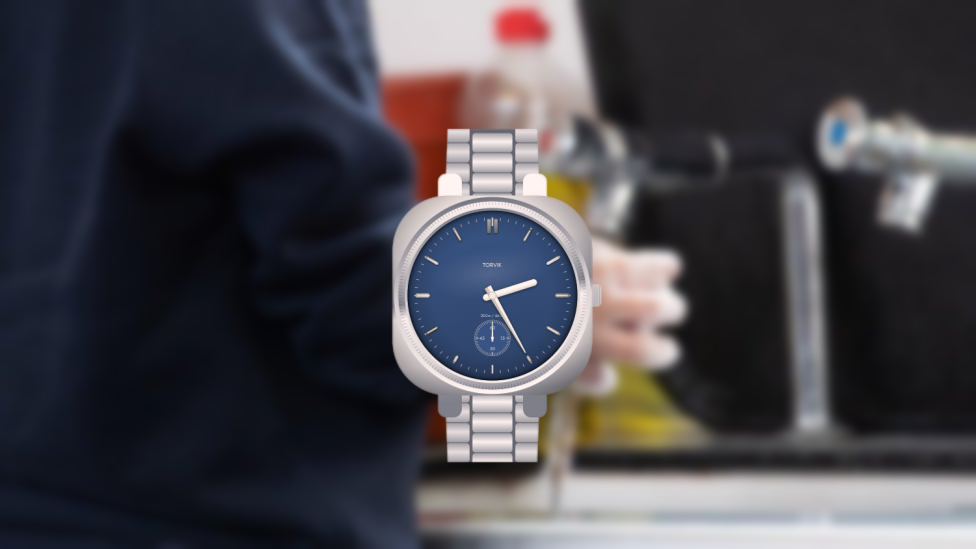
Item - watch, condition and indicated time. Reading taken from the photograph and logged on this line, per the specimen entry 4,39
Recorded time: 2,25
